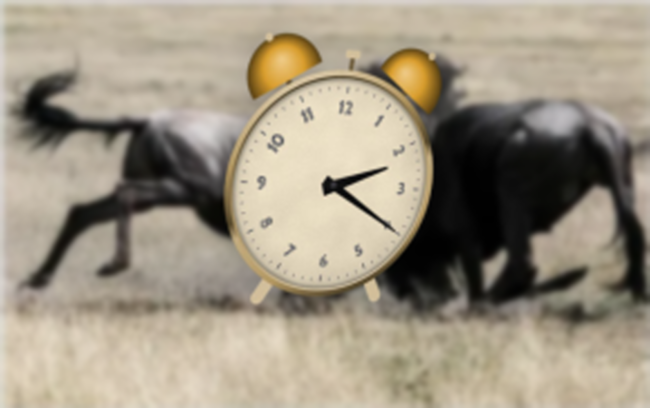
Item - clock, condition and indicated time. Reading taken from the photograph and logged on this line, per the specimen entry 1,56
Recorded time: 2,20
